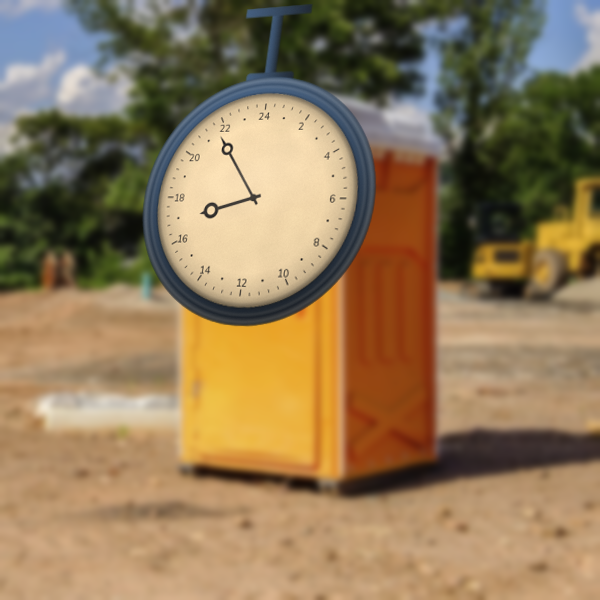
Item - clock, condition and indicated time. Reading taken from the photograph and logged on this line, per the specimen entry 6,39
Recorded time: 16,54
